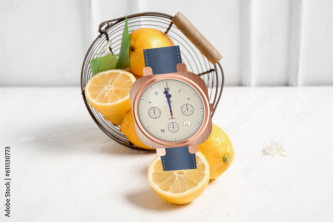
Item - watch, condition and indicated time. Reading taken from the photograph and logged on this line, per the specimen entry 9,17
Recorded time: 11,59
